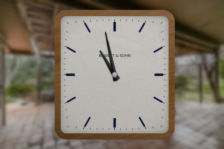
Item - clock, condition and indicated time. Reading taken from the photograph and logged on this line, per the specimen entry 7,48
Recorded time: 10,58
